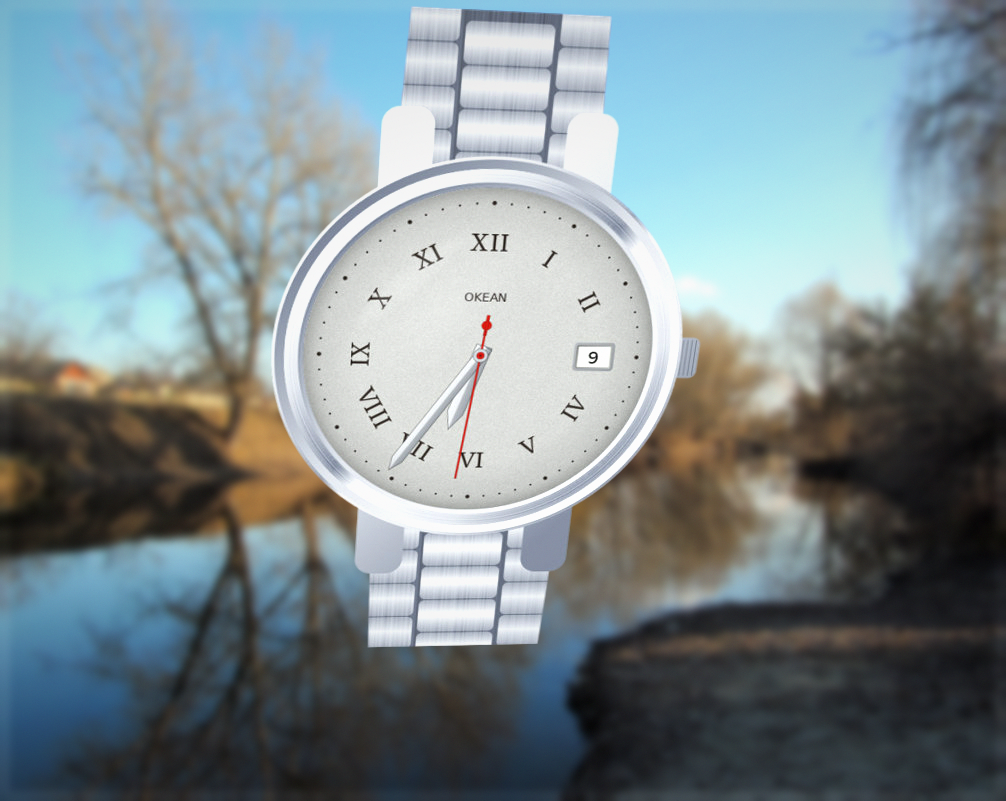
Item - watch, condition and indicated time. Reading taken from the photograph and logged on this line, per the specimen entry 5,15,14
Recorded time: 6,35,31
